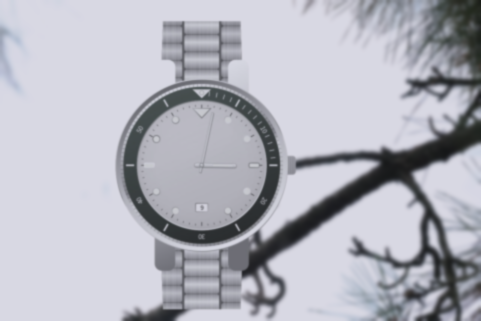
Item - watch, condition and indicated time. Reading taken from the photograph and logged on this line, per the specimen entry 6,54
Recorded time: 3,02
